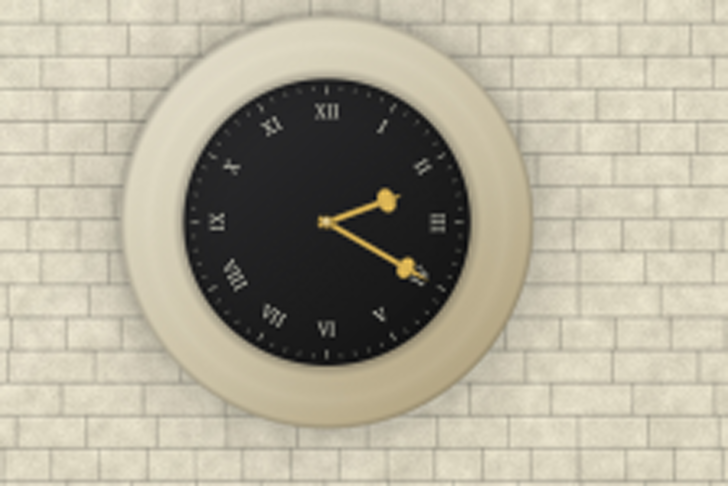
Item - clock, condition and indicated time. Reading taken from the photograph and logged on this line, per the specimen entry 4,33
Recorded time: 2,20
